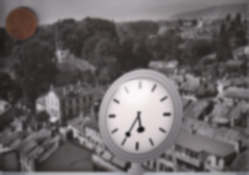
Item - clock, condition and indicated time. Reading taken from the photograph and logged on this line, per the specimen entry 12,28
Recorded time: 5,35
